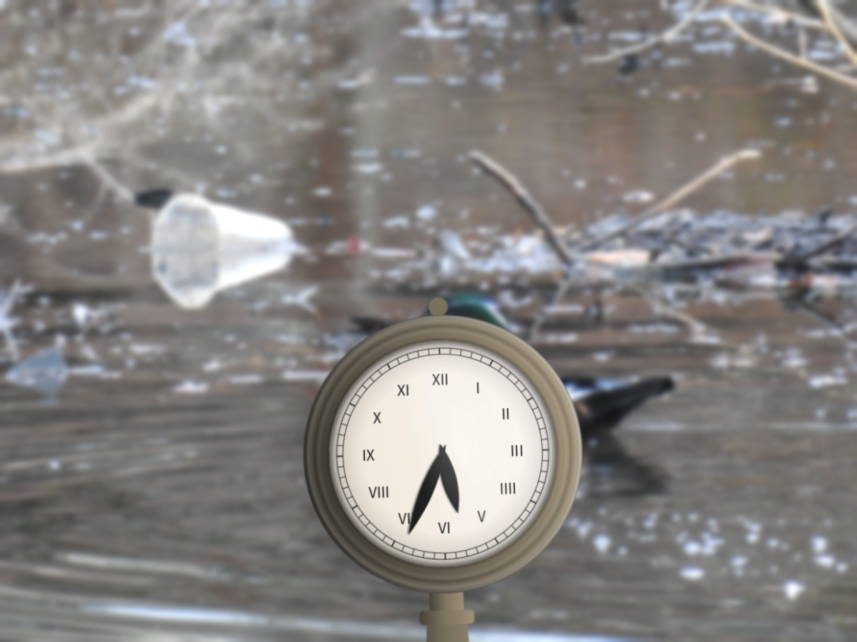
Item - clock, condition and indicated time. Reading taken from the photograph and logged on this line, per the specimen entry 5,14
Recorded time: 5,34
